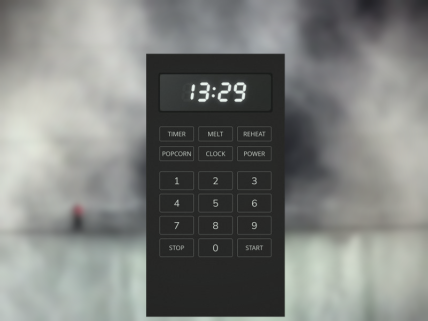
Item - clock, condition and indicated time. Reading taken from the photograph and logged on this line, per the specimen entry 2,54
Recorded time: 13,29
